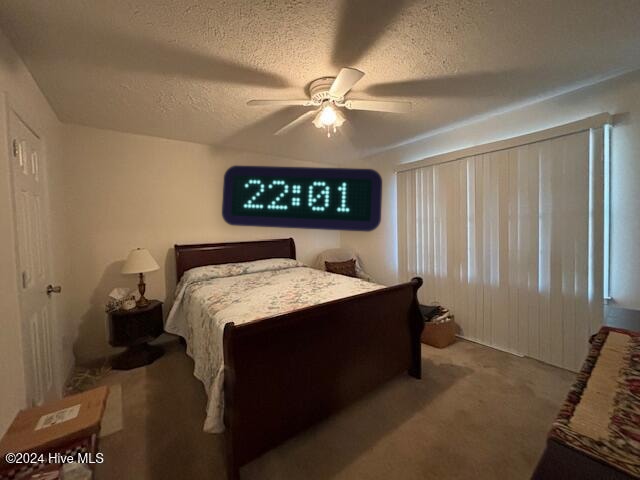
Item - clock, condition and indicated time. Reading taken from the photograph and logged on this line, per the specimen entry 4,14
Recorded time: 22,01
